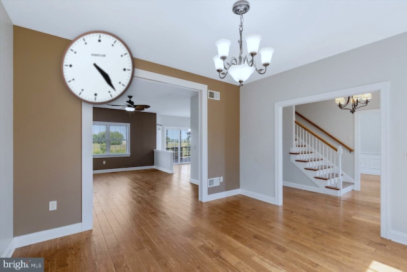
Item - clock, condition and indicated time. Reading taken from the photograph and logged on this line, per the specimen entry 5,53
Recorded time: 4,23
